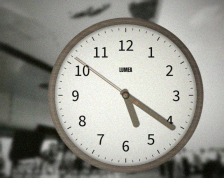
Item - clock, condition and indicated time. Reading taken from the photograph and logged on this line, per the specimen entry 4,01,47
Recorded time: 5,20,51
